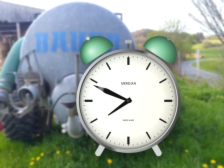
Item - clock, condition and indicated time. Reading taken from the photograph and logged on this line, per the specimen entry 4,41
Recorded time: 7,49
